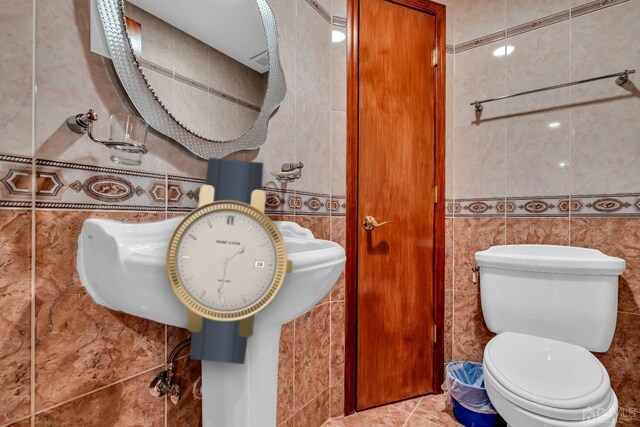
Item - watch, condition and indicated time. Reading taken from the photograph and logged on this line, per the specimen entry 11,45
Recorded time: 1,31
